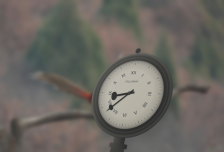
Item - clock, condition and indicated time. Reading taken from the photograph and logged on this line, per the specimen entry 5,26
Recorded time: 8,38
